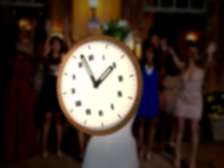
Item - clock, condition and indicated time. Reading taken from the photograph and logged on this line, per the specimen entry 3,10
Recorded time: 1,57
